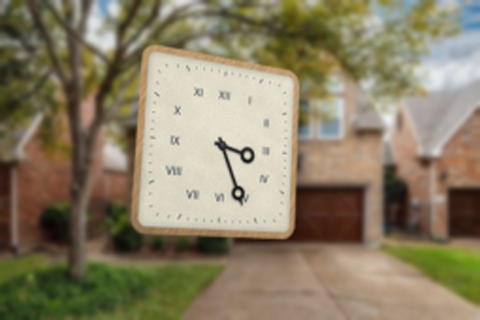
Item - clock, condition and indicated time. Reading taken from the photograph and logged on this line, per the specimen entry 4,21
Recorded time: 3,26
